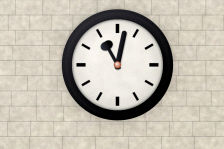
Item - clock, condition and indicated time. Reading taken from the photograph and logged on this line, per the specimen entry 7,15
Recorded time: 11,02
